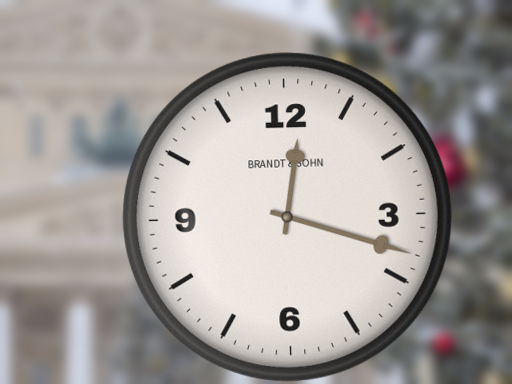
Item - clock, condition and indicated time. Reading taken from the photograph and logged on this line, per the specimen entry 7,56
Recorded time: 12,18
